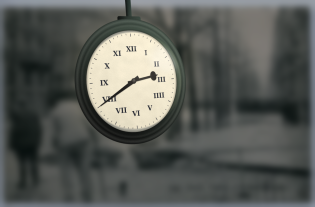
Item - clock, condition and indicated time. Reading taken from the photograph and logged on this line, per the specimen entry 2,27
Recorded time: 2,40
